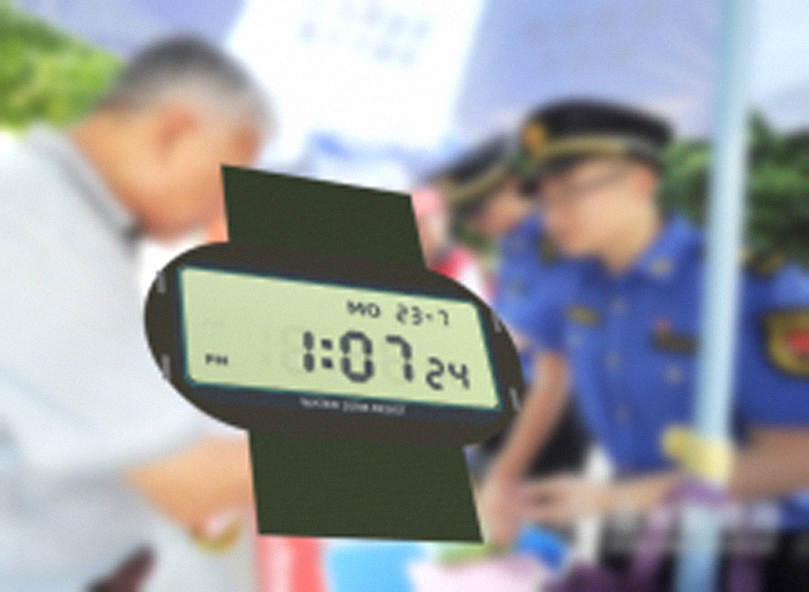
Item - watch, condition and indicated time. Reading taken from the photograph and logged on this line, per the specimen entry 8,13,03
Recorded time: 1,07,24
